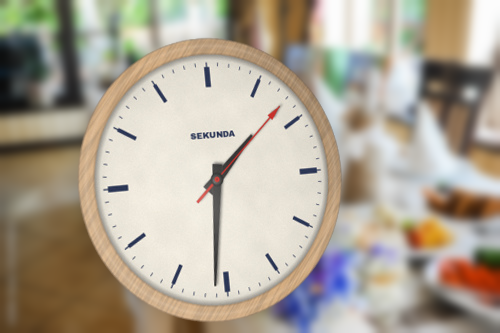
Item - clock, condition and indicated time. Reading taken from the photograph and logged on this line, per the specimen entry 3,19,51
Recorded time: 1,31,08
